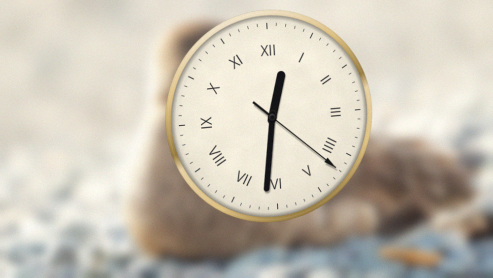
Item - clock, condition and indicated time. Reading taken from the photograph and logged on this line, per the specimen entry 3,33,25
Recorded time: 12,31,22
